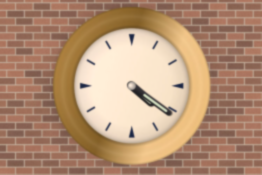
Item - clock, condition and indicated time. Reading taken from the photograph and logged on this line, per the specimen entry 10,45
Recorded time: 4,21
